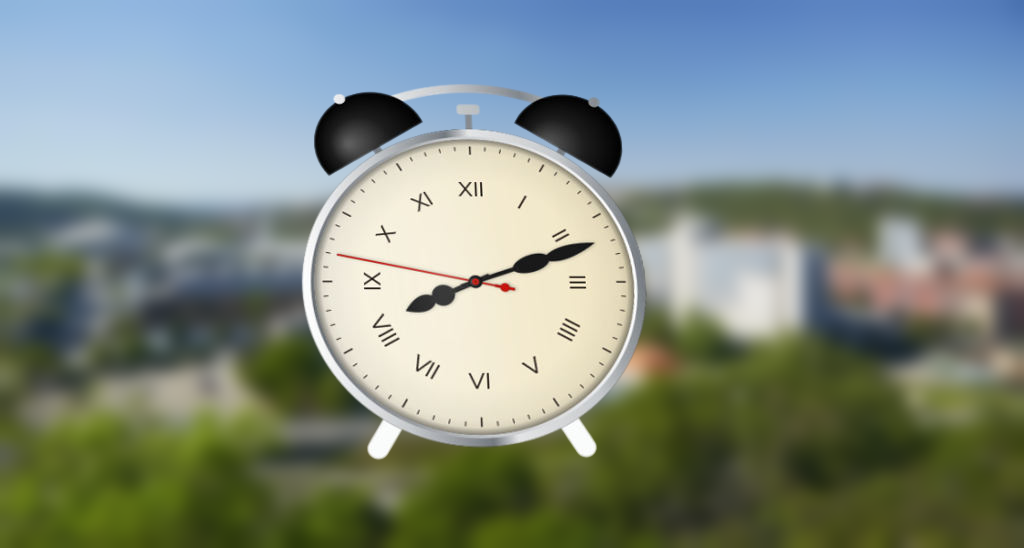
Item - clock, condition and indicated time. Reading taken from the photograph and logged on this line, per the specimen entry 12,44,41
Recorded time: 8,11,47
